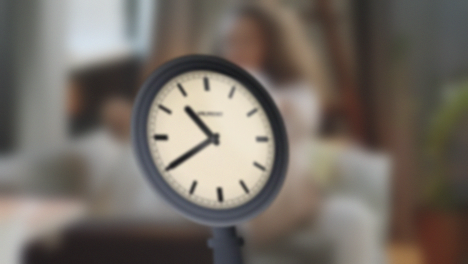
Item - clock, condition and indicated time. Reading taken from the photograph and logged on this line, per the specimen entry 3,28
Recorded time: 10,40
